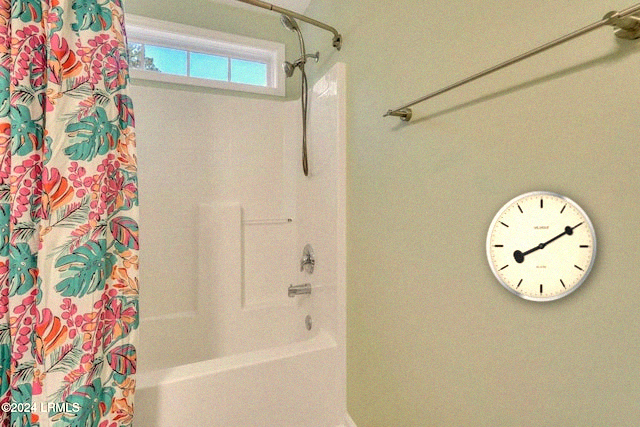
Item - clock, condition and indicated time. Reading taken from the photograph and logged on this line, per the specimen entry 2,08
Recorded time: 8,10
